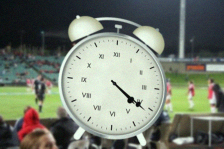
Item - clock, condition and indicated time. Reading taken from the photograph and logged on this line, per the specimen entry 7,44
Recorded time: 4,21
